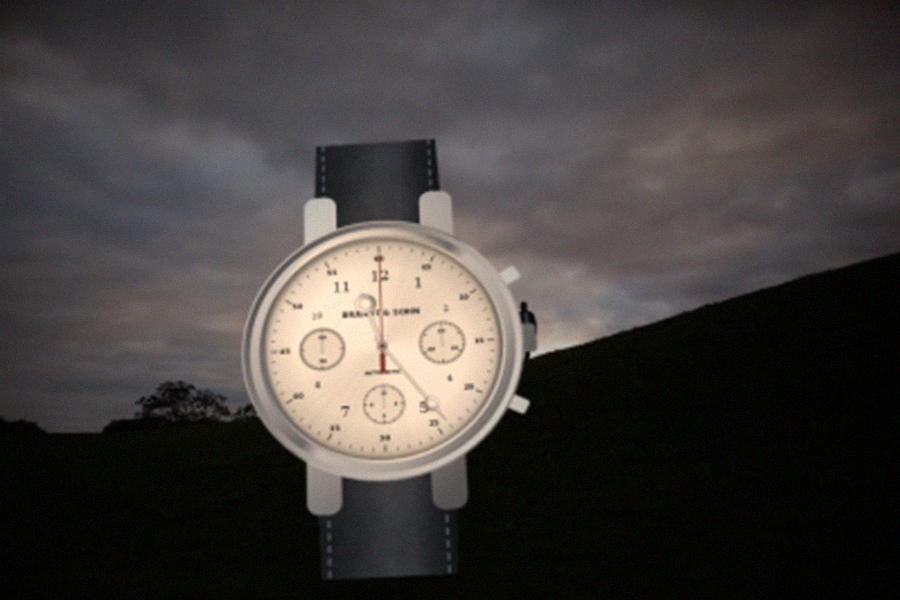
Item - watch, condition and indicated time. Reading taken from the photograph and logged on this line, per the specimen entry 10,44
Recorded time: 11,24
